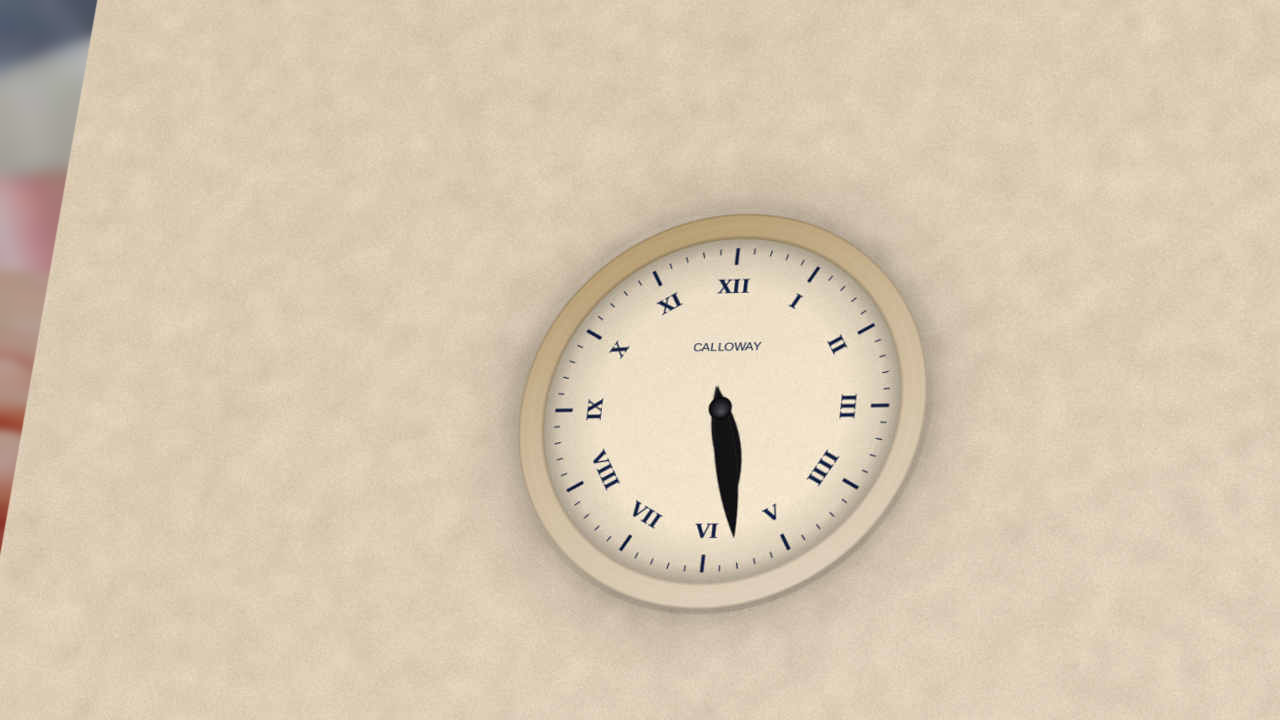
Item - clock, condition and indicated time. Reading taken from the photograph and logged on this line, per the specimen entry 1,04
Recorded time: 5,28
